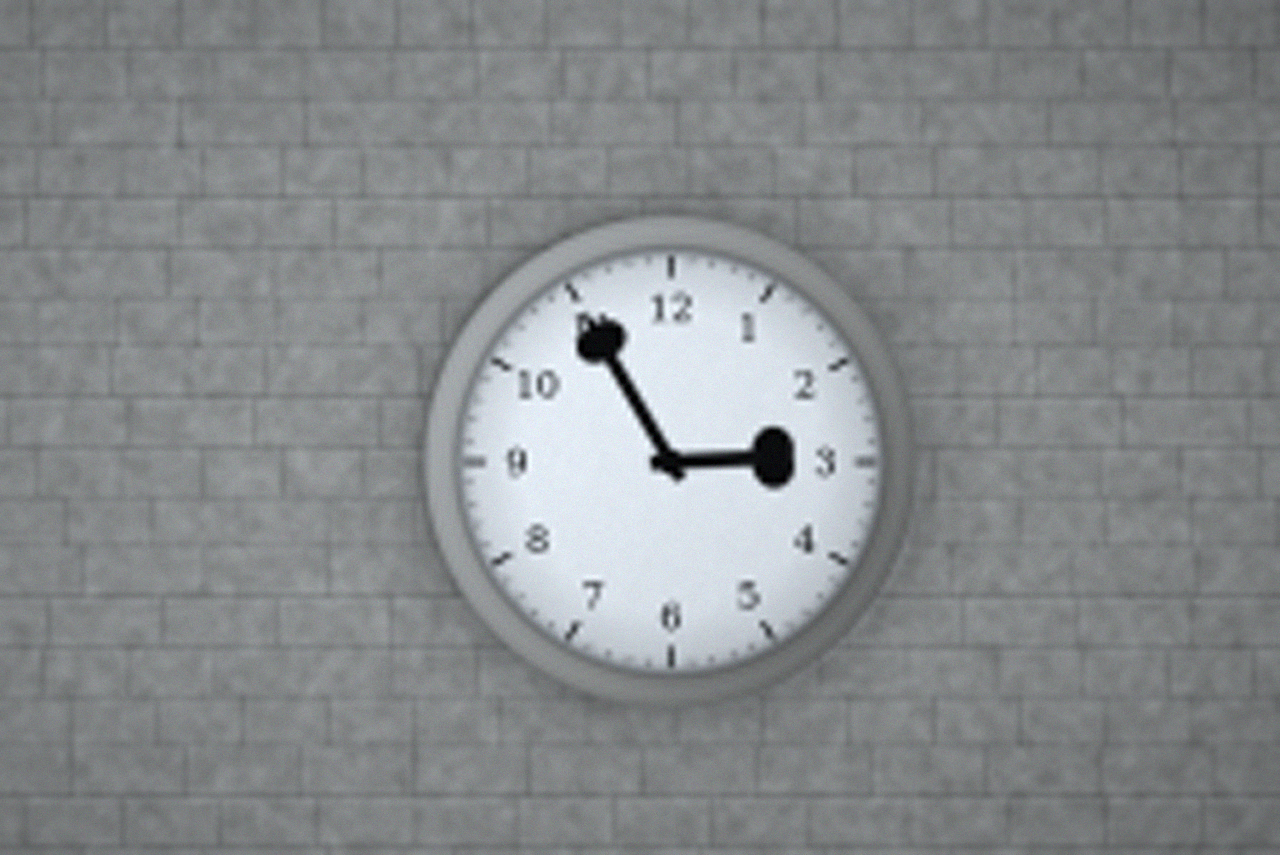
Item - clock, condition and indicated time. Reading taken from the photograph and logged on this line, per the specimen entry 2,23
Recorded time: 2,55
